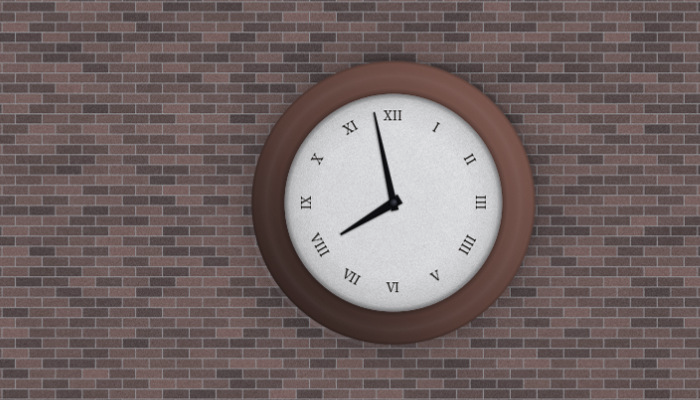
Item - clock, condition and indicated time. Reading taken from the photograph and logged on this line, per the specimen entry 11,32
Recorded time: 7,58
